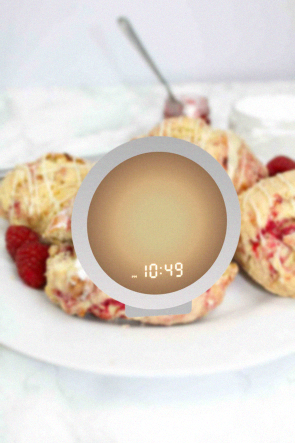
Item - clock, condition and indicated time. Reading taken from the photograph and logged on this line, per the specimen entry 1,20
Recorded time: 10,49
